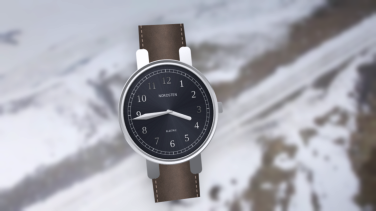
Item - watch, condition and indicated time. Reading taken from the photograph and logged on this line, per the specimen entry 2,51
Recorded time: 3,44
